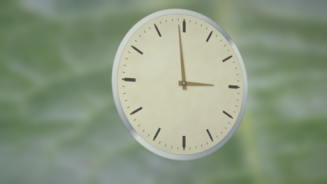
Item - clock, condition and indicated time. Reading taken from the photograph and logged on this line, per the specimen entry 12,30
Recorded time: 2,59
